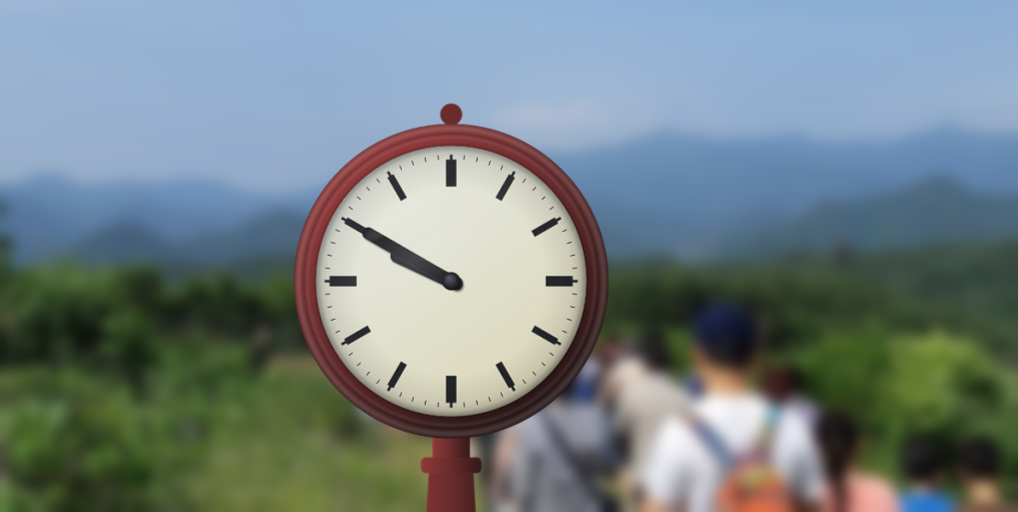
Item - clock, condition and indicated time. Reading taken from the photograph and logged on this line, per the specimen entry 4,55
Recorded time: 9,50
